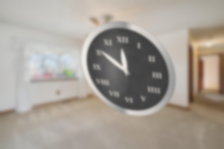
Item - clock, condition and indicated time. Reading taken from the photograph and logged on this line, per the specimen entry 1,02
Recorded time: 11,51
